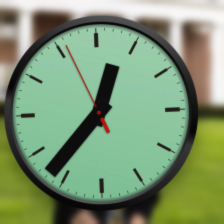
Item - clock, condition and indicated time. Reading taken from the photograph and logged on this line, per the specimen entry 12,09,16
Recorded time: 12,36,56
